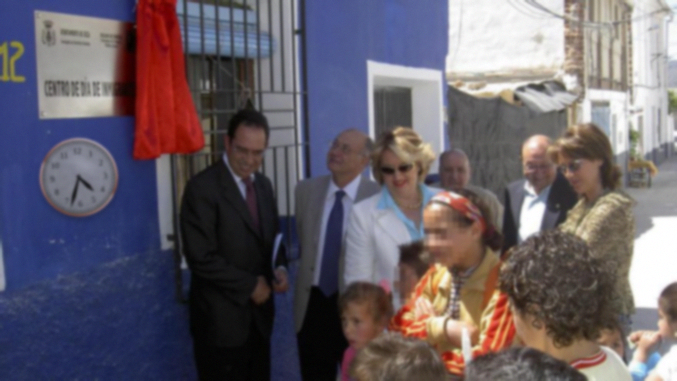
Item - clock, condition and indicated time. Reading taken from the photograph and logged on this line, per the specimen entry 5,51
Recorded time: 4,33
